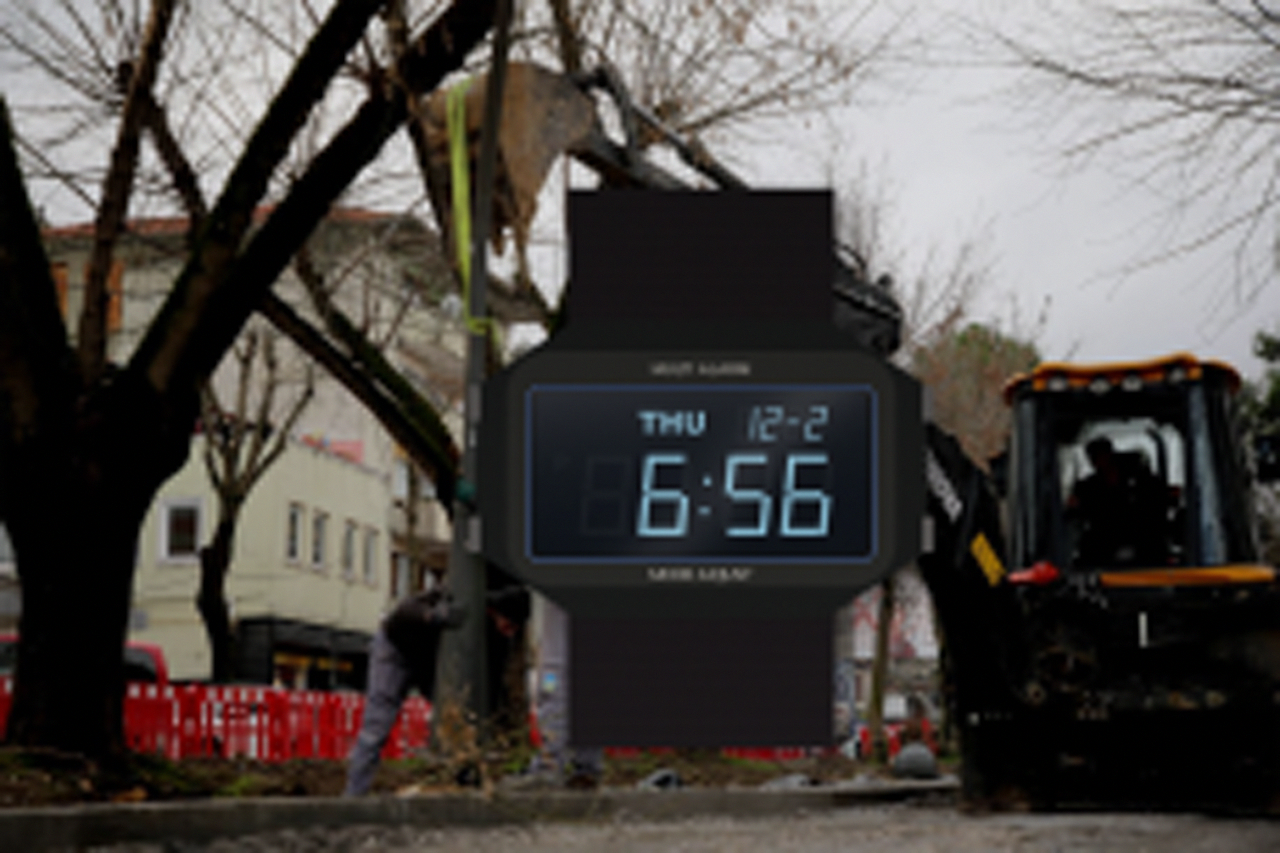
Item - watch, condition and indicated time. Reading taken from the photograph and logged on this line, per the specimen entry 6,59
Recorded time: 6,56
